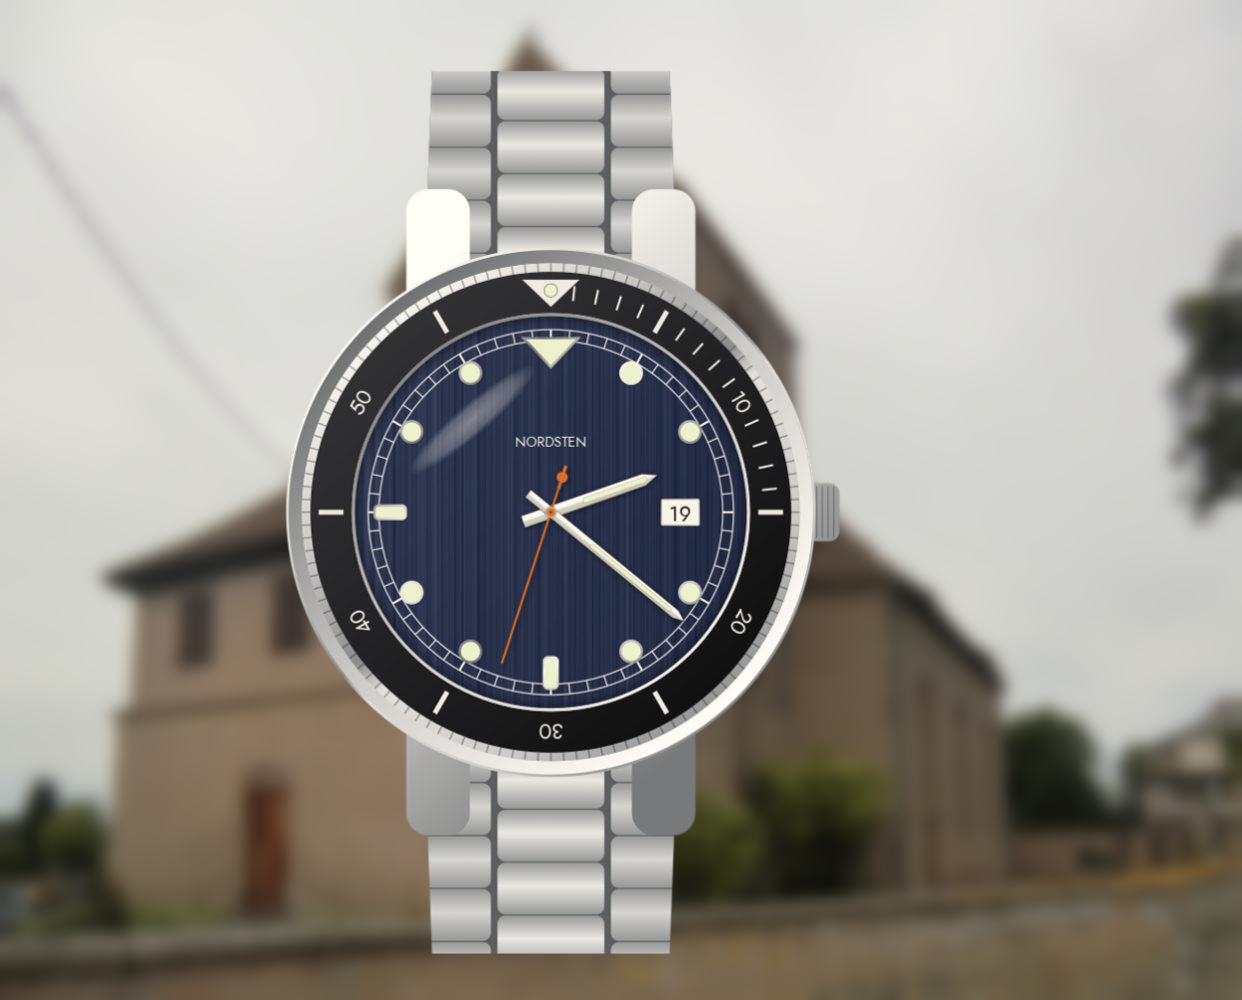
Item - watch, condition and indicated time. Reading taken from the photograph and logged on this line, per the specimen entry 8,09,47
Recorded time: 2,21,33
